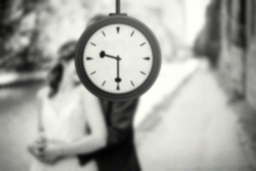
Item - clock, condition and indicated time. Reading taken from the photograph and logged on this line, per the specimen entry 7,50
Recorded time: 9,30
